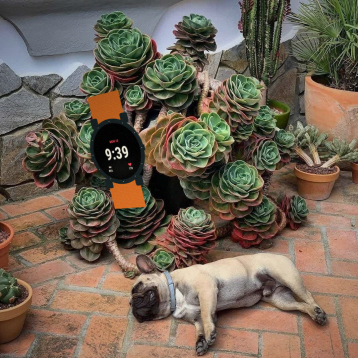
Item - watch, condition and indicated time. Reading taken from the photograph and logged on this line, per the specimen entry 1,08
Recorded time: 9,39
